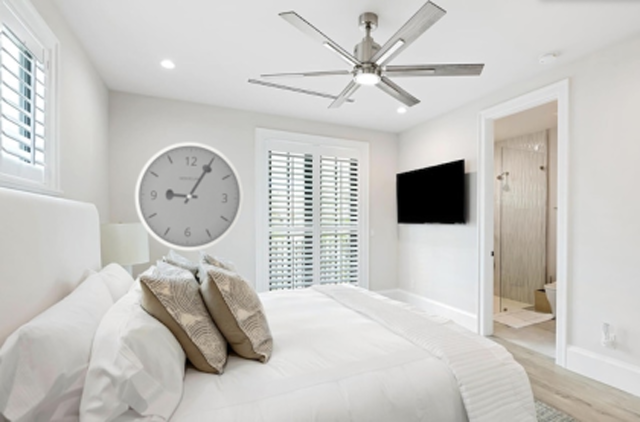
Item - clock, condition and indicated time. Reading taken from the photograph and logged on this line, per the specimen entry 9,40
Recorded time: 9,05
